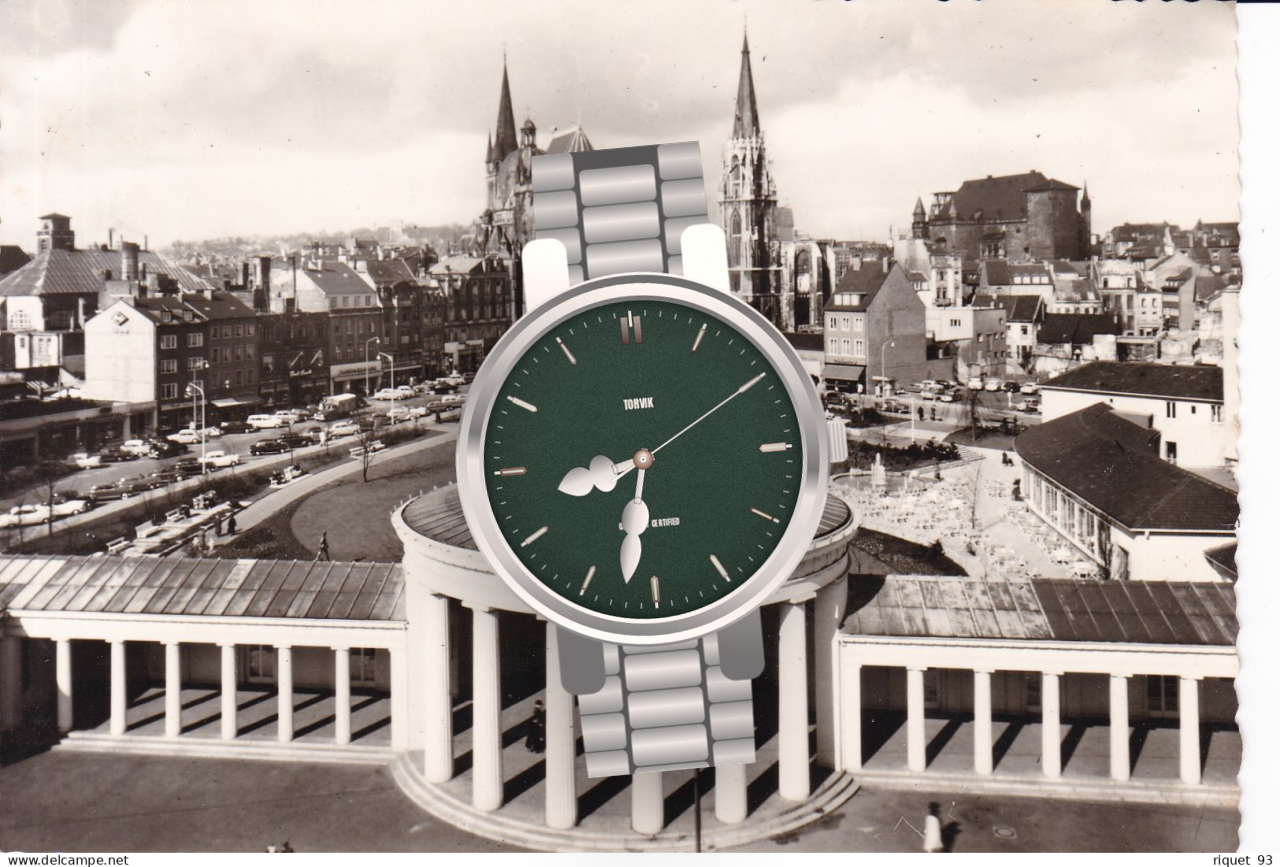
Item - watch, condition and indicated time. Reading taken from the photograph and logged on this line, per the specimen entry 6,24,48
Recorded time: 8,32,10
